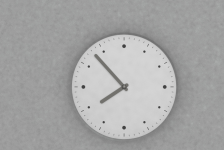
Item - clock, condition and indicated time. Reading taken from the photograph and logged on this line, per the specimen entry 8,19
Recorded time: 7,53
